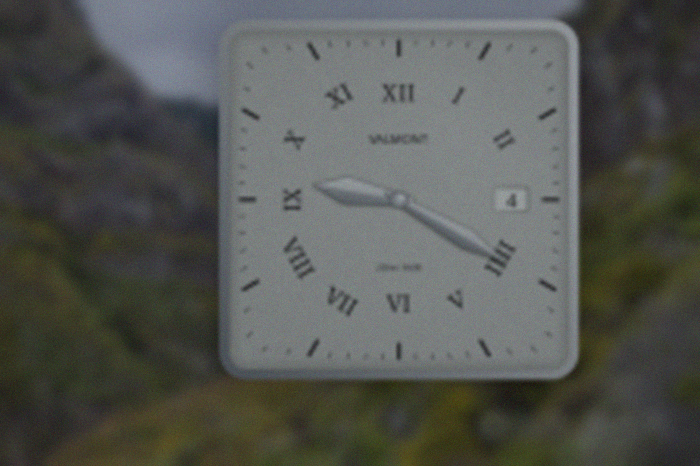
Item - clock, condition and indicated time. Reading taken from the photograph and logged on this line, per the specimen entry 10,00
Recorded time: 9,20
